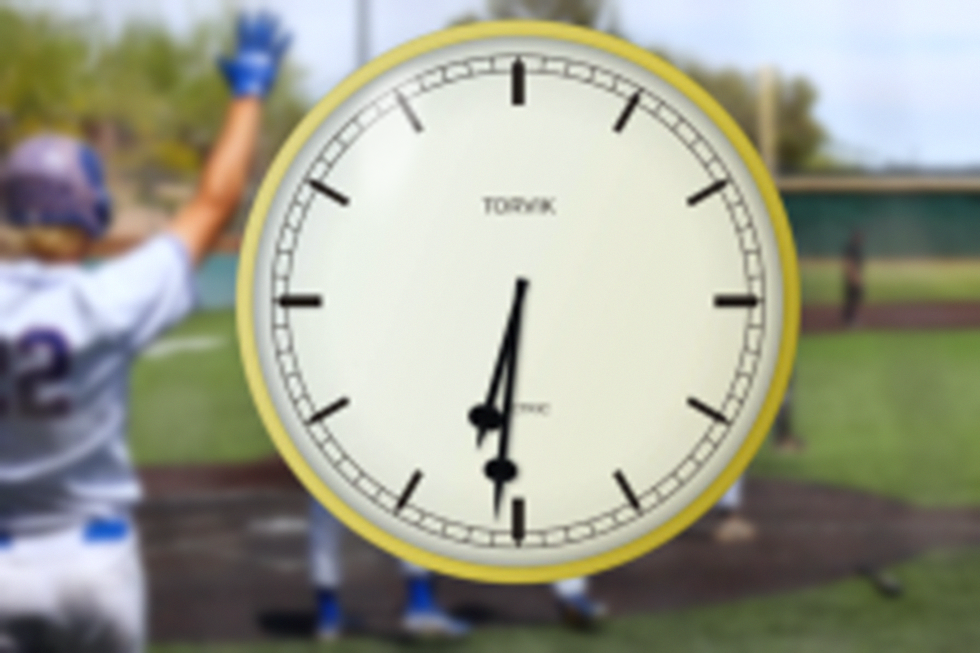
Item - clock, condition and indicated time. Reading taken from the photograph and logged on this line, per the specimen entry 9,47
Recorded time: 6,31
